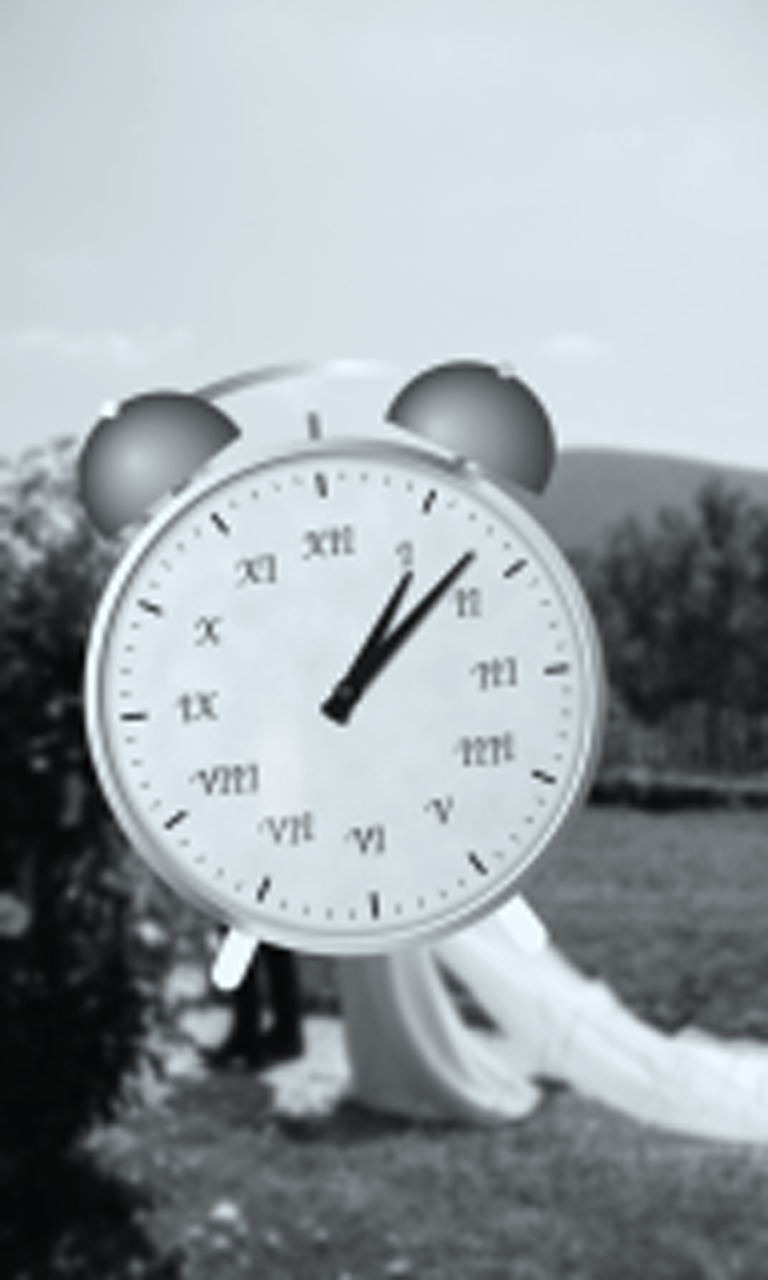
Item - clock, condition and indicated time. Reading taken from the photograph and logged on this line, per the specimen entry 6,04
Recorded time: 1,08
